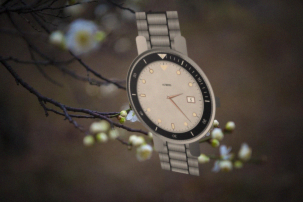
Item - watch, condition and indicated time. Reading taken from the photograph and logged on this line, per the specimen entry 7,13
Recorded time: 2,23
